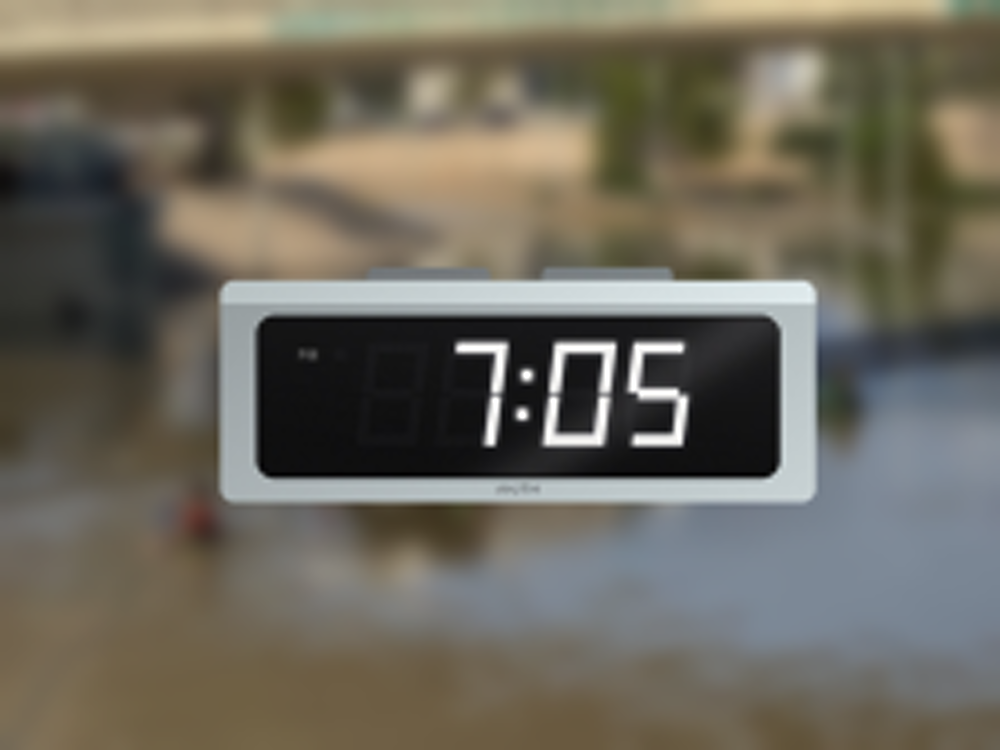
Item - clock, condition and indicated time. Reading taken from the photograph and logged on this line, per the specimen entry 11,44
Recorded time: 7,05
